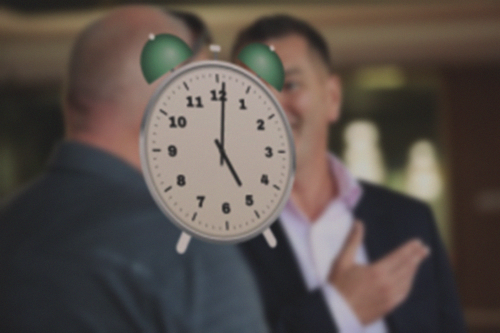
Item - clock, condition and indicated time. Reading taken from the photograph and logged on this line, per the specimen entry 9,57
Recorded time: 5,01
